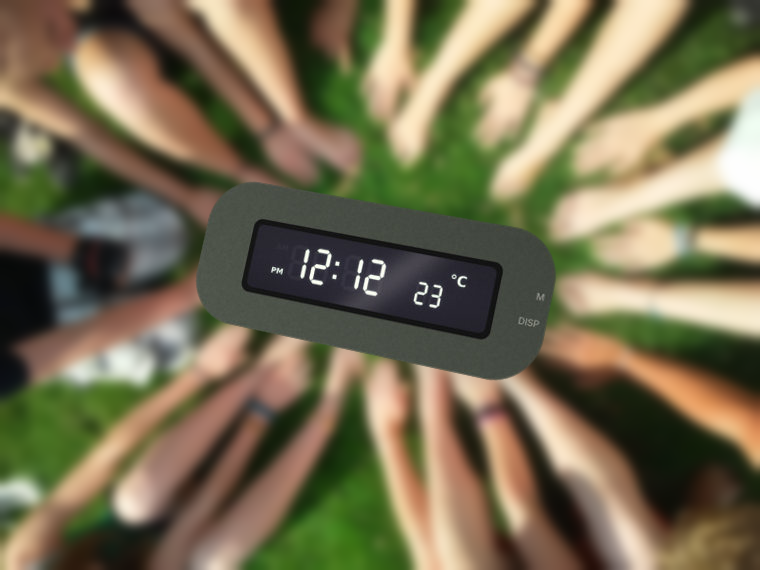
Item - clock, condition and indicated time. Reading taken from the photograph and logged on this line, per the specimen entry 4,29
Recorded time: 12,12
